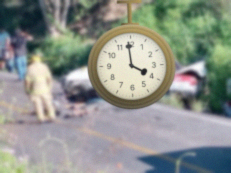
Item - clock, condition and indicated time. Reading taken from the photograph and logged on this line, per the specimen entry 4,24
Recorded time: 3,59
